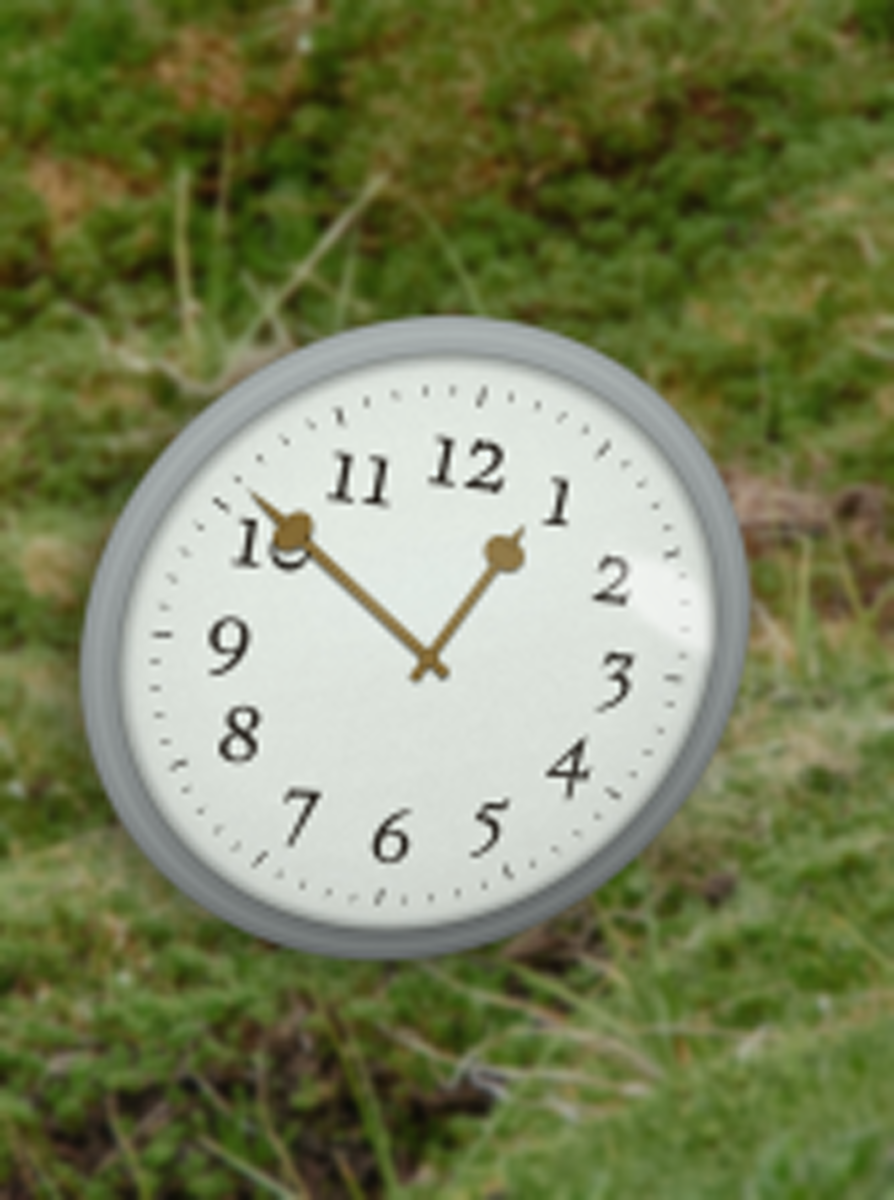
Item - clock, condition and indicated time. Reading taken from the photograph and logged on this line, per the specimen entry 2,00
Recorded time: 12,51
